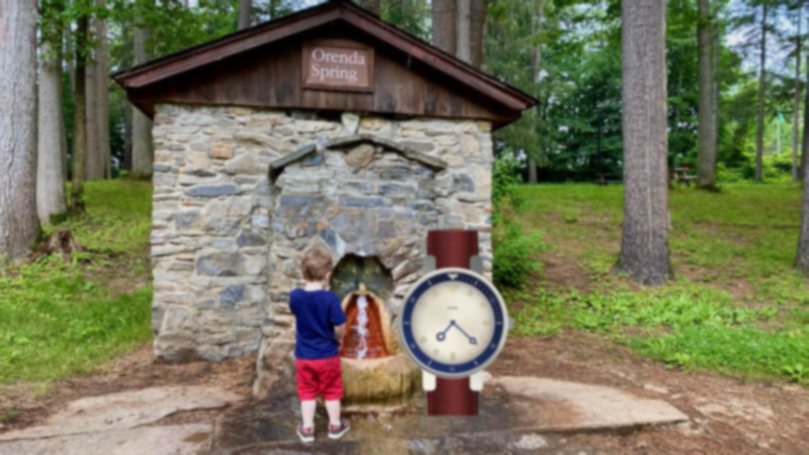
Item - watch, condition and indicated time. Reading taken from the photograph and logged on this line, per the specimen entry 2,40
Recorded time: 7,22
